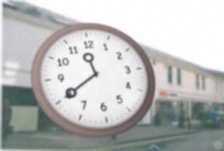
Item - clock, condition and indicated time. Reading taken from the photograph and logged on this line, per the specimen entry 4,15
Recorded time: 11,40
